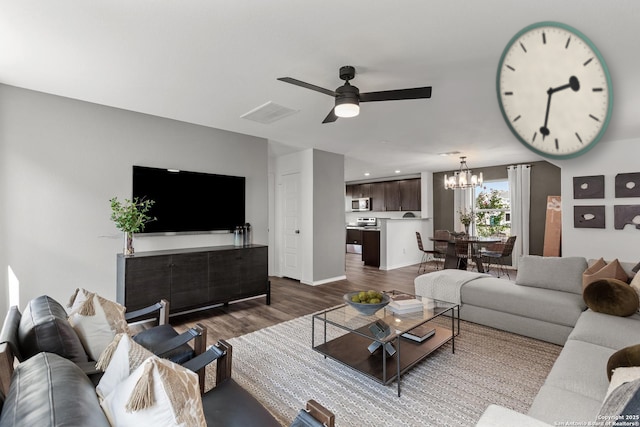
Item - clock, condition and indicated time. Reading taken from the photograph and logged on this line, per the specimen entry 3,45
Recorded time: 2,33
